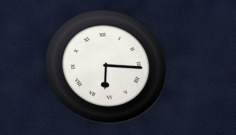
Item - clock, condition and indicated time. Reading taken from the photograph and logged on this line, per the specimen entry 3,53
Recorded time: 6,16
